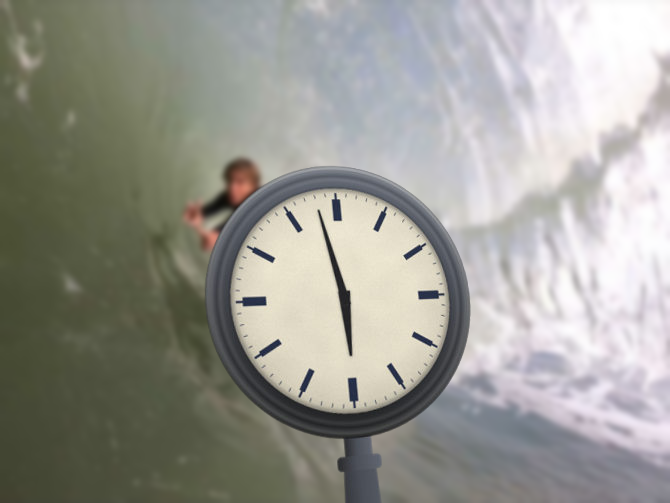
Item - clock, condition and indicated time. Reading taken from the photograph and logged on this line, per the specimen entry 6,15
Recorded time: 5,58
